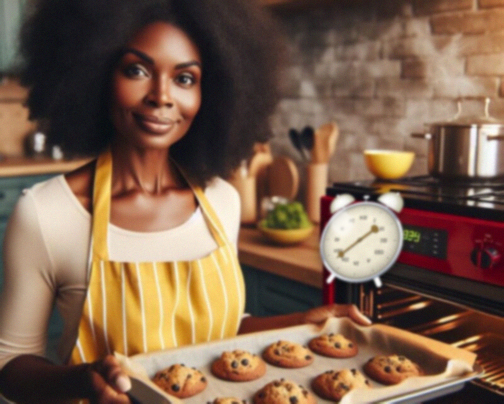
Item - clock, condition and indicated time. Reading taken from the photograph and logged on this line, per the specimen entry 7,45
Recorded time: 1,38
